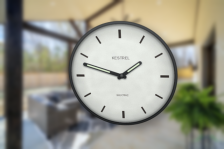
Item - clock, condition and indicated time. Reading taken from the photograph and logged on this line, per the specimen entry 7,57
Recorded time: 1,48
